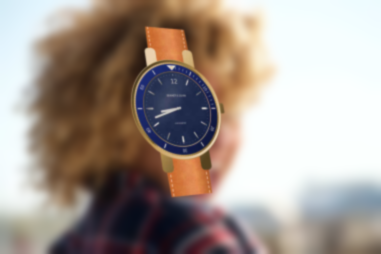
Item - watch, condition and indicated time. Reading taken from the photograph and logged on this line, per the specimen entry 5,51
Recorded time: 8,42
